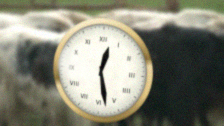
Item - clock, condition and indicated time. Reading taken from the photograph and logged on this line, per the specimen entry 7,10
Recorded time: 12,28
